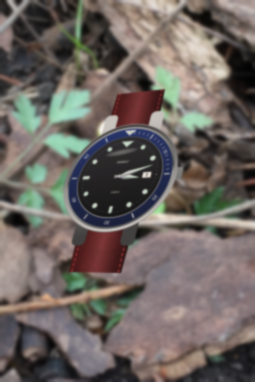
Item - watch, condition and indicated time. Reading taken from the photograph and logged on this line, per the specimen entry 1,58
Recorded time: 3,12
